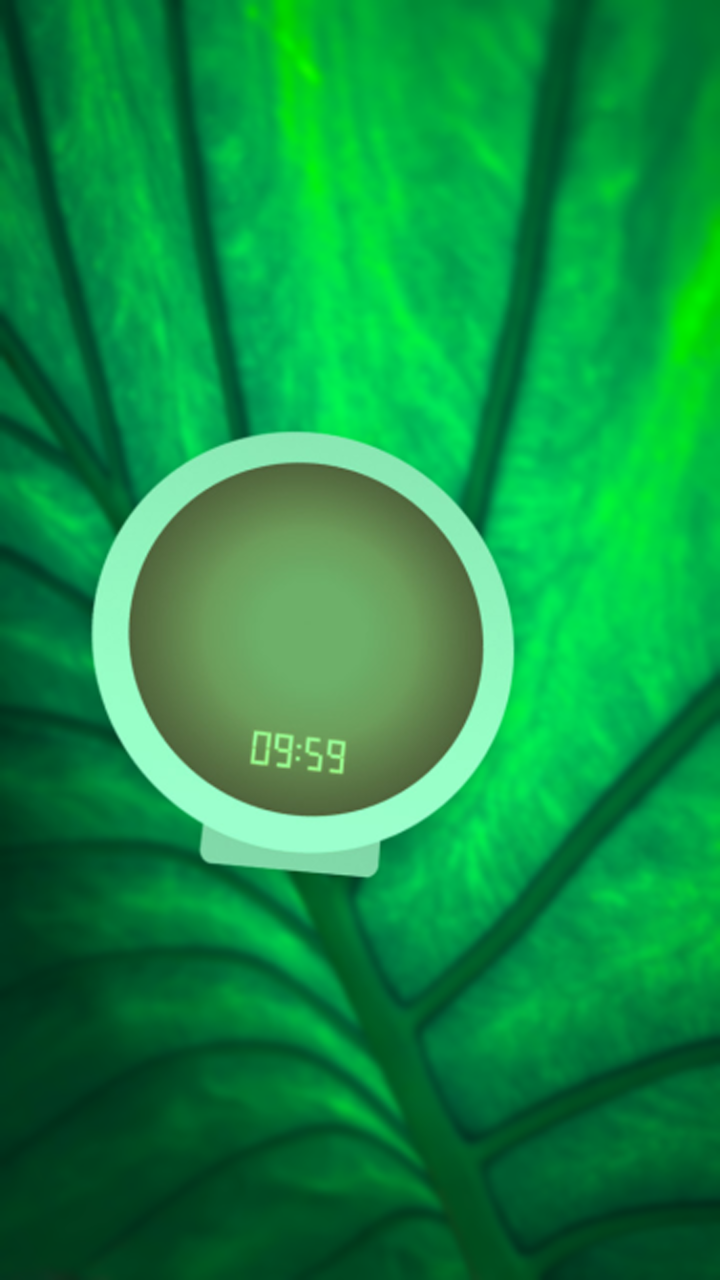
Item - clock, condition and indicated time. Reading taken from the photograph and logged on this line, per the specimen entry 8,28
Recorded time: 9,59
